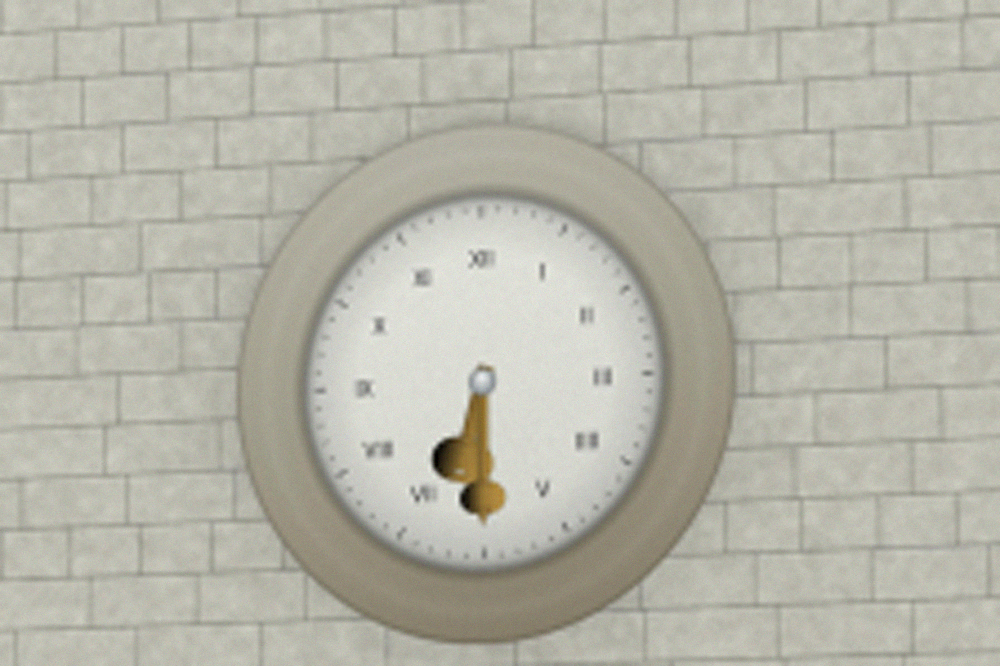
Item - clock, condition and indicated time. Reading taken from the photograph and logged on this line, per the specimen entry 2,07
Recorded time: 6,30
